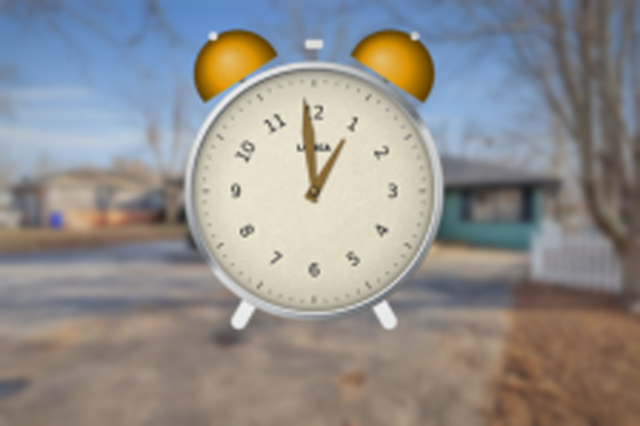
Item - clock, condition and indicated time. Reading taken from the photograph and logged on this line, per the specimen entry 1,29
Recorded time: 12,59
